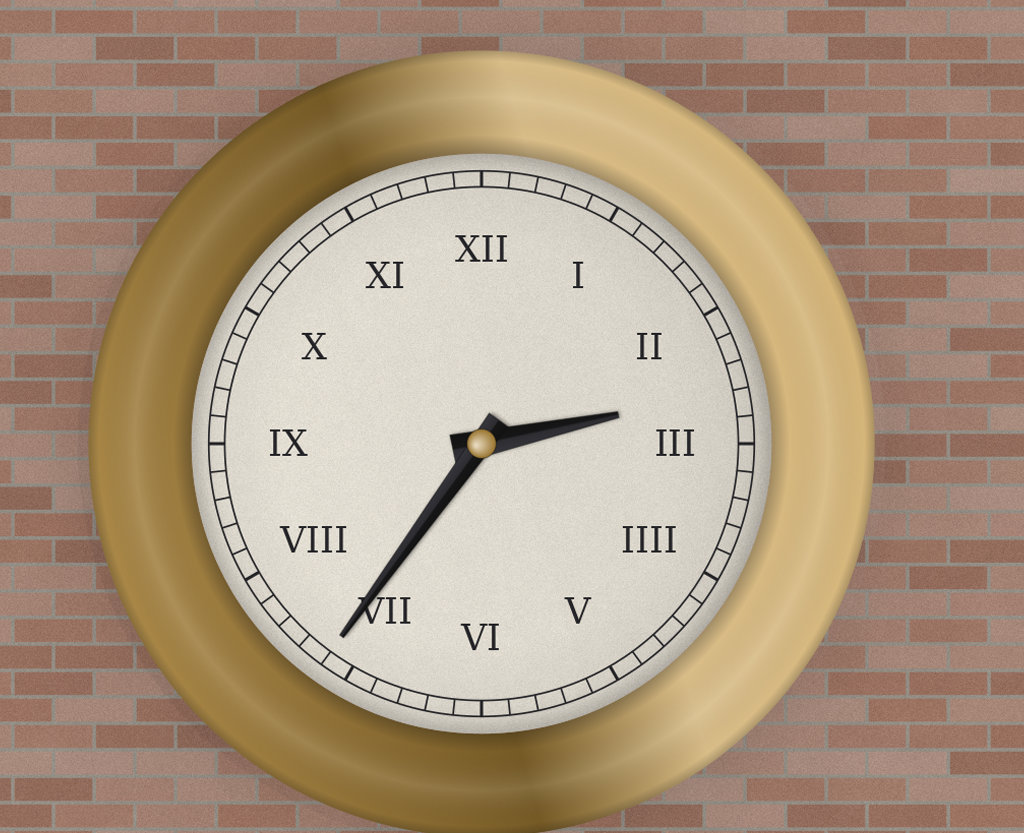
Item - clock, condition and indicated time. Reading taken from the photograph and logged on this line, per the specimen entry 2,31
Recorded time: 2,36
